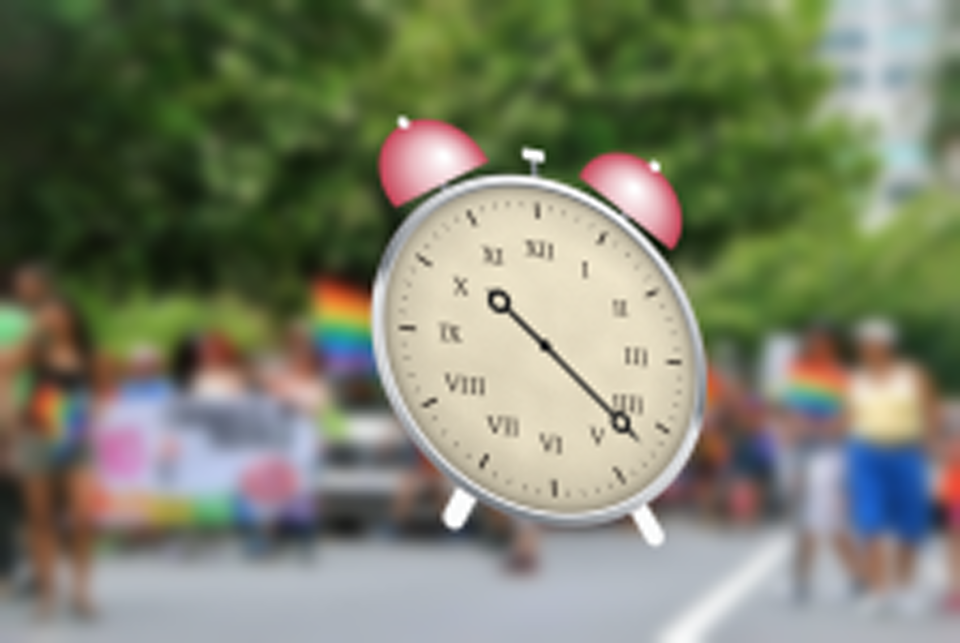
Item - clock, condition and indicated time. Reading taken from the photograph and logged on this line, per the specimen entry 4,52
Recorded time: 10,22
